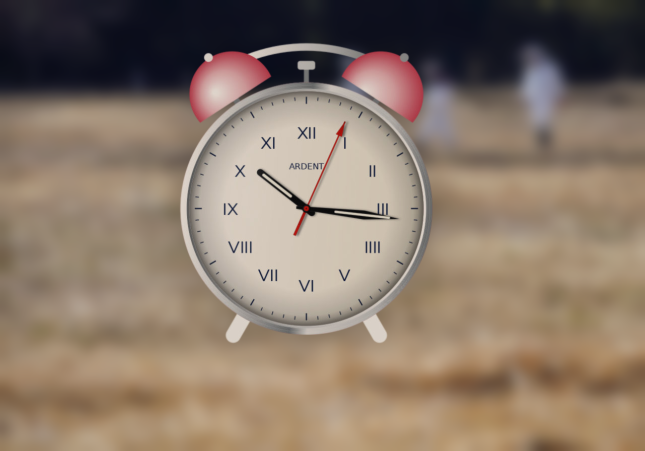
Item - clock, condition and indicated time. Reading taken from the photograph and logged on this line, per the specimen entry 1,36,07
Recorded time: 10,16,04
